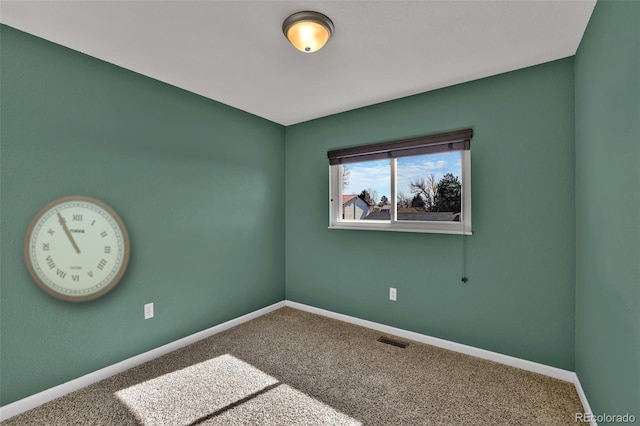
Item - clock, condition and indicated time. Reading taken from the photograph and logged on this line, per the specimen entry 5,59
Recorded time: 10,55
